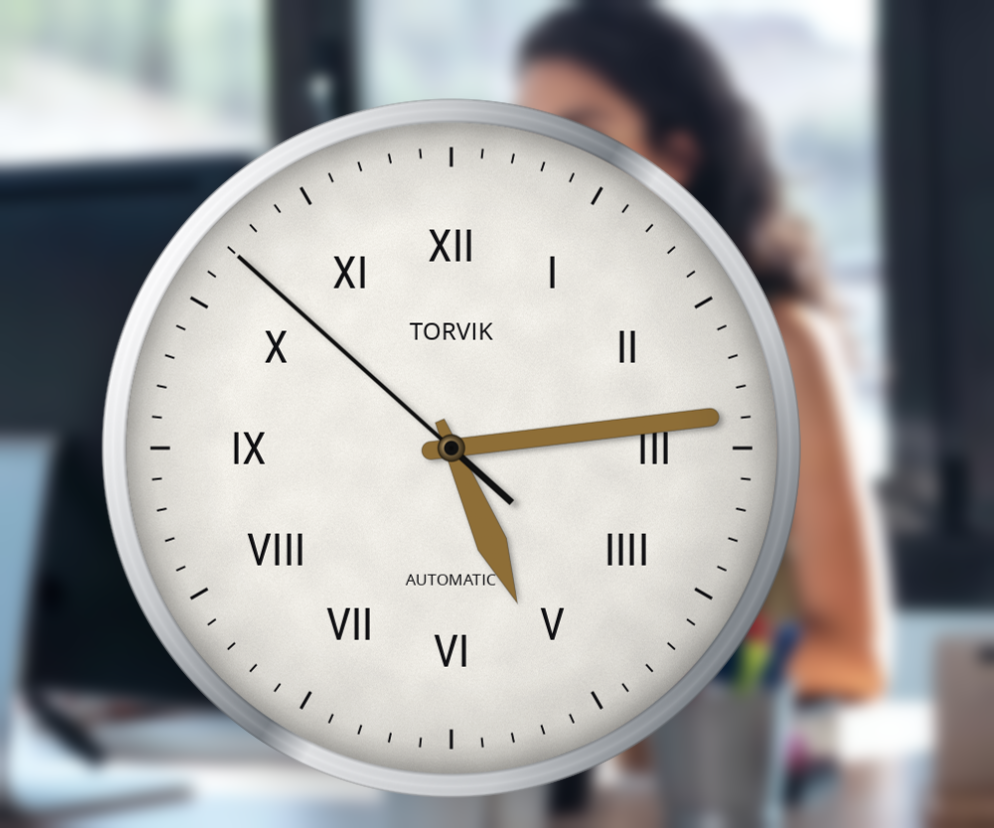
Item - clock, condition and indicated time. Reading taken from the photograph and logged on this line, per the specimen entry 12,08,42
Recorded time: 5,13,52
